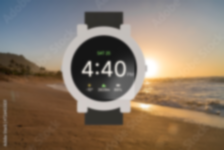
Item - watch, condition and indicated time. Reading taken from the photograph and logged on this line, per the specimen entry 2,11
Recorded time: 4,40
